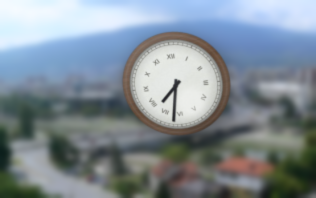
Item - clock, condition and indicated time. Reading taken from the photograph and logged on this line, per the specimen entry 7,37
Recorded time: 7,32
